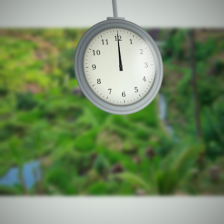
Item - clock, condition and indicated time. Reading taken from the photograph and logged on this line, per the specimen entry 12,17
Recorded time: 12,00
